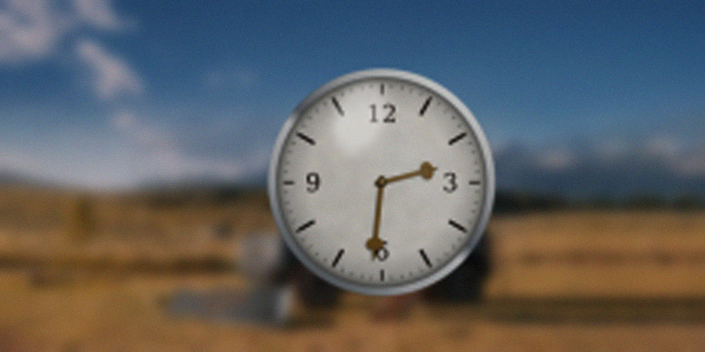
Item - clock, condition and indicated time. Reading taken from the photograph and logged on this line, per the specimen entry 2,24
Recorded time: 2,31
